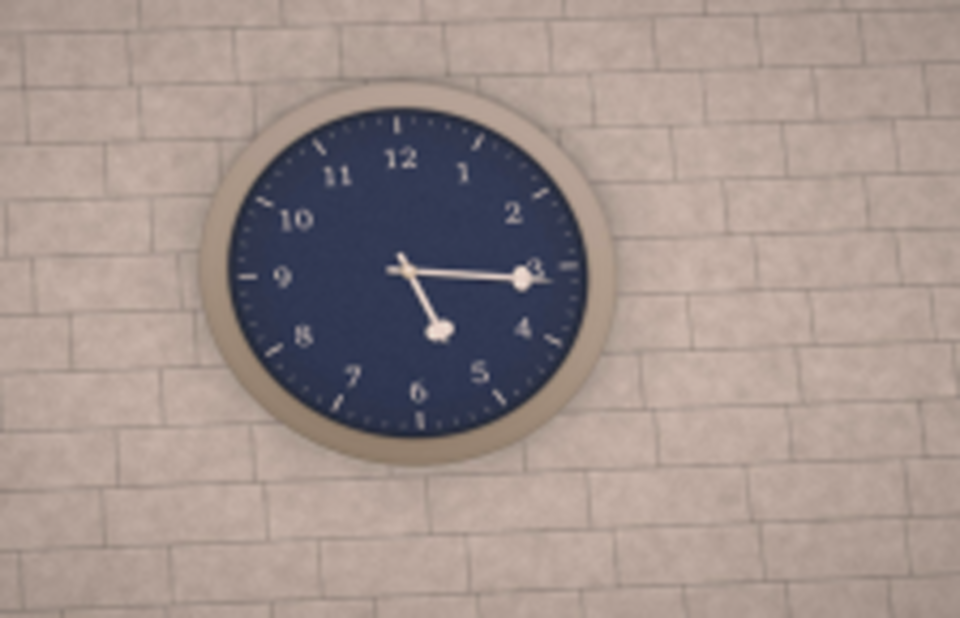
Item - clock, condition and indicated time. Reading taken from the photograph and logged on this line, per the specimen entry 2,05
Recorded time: 5,16
